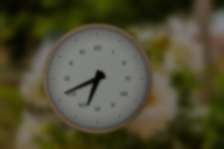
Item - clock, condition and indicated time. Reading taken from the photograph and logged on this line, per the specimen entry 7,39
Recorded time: 6,41
